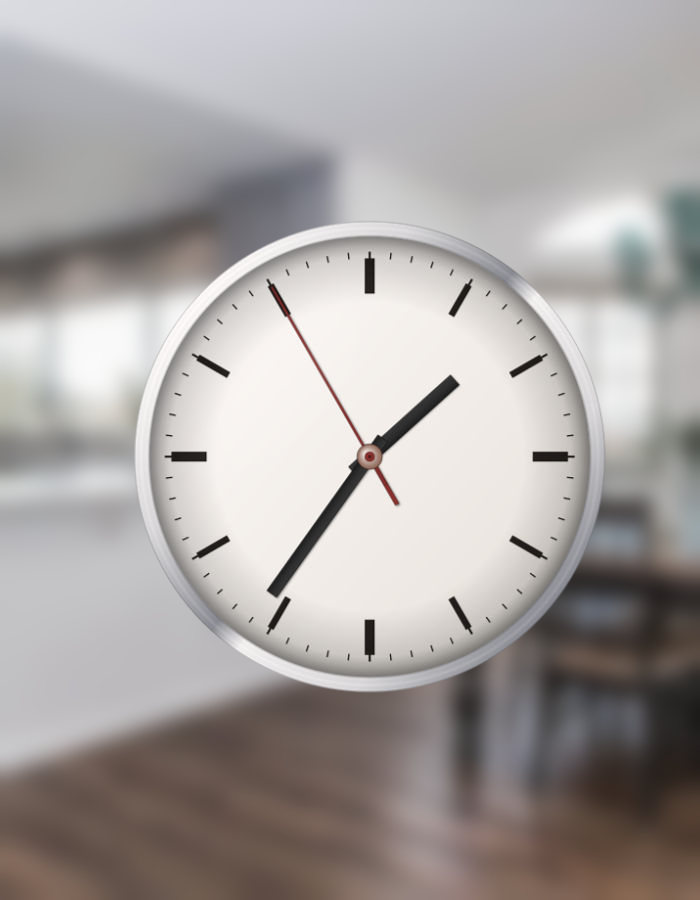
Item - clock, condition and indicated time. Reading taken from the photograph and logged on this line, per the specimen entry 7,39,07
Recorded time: 1,35,55
